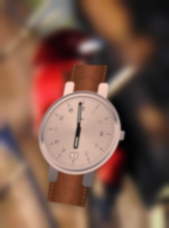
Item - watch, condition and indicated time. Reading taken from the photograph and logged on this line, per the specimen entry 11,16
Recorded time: 5,59
